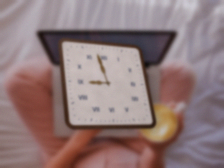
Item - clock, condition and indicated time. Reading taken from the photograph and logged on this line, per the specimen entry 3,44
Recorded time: 8,58
